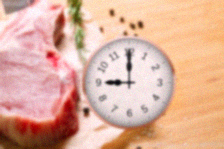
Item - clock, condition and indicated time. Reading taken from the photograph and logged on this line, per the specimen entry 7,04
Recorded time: 9,00
